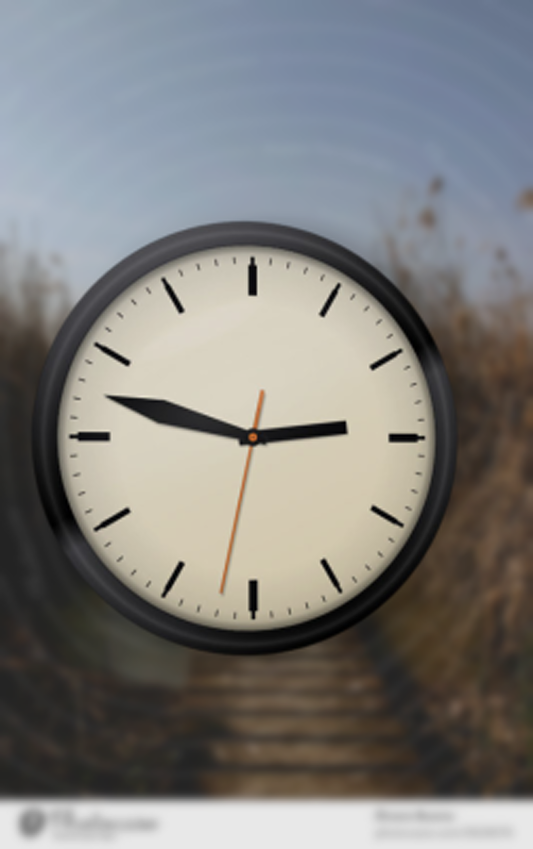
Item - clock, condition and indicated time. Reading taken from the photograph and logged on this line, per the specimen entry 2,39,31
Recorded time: 2,47,32
